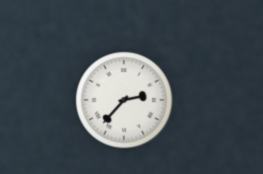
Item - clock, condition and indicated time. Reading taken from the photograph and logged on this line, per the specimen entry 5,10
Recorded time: 2,37
